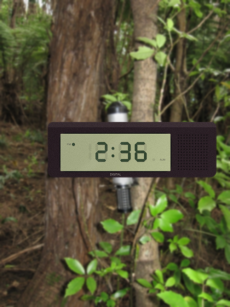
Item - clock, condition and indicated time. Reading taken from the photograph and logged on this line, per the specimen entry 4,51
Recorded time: 2,36
